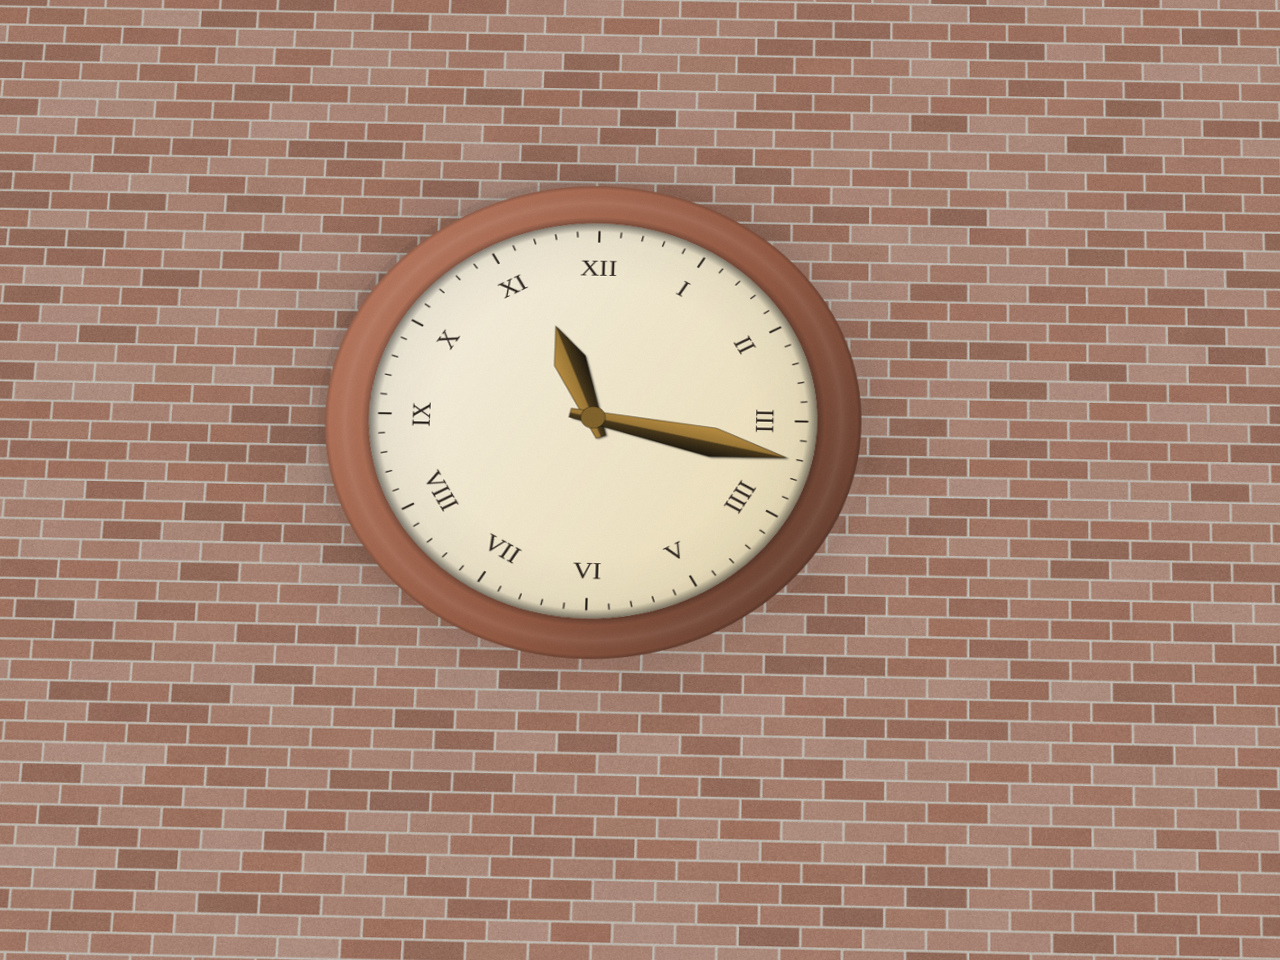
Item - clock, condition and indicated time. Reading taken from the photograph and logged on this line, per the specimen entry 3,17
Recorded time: 11,17
